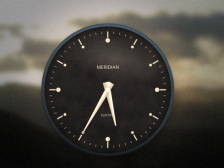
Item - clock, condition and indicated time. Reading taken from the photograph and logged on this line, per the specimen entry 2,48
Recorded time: 5,35
